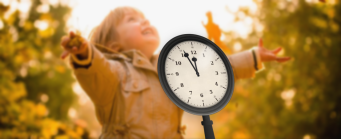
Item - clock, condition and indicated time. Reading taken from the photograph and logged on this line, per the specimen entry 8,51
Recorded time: 11,56
